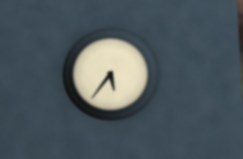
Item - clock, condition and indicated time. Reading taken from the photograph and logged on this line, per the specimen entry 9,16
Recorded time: 5,36
